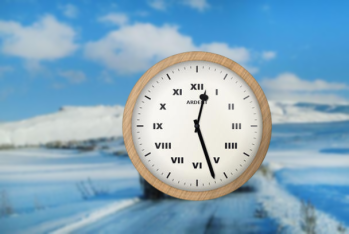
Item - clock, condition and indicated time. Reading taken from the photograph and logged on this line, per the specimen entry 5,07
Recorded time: 12,27
